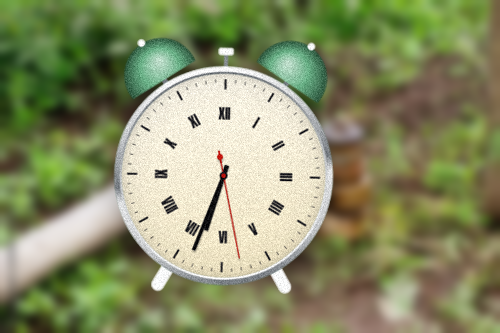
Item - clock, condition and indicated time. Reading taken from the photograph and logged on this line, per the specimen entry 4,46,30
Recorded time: 6,33,28
